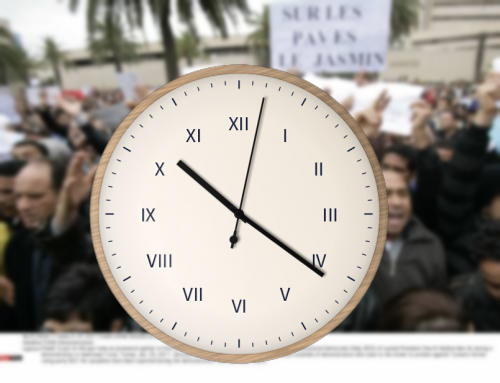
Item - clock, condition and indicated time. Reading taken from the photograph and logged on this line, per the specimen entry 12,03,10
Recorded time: 10,21,02
